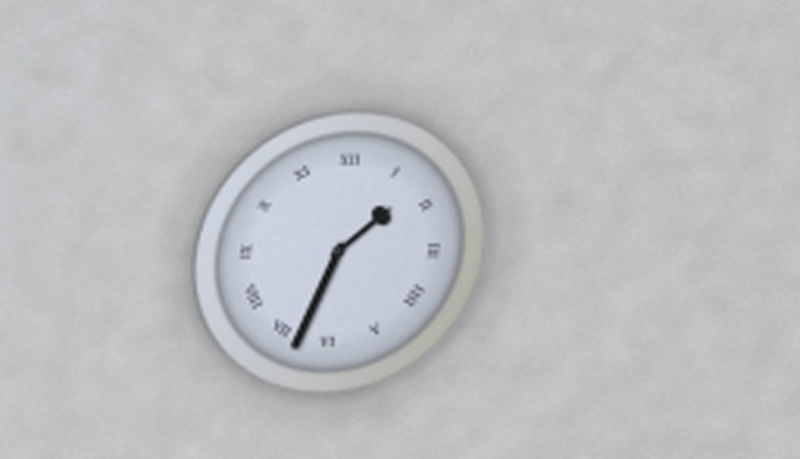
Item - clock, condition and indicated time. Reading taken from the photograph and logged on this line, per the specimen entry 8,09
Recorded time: 1,33
